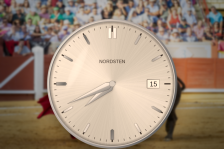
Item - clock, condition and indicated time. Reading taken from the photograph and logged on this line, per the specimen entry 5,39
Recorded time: 7,41
